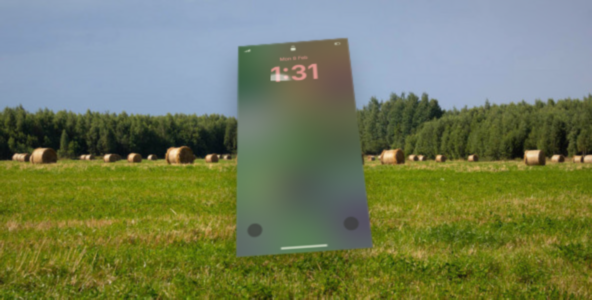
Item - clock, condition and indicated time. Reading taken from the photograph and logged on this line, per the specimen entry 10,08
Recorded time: 1,31
